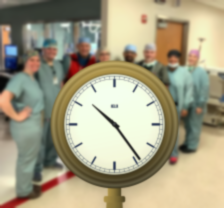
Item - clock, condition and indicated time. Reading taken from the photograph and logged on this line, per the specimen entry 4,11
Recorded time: 10,24
